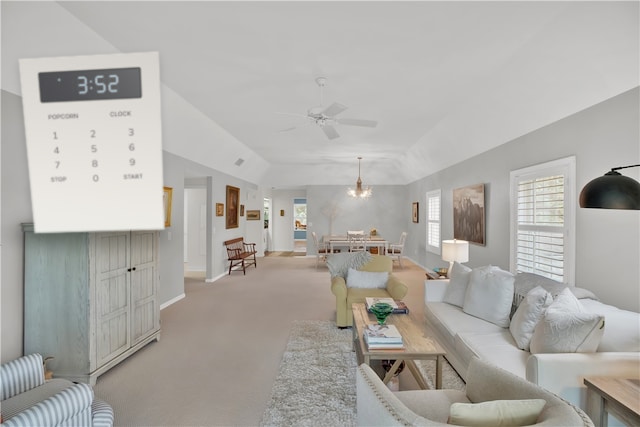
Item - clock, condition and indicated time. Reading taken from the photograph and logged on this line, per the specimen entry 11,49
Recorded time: 3,52
